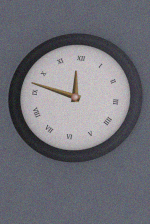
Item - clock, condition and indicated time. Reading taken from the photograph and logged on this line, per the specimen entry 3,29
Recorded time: 11,47
